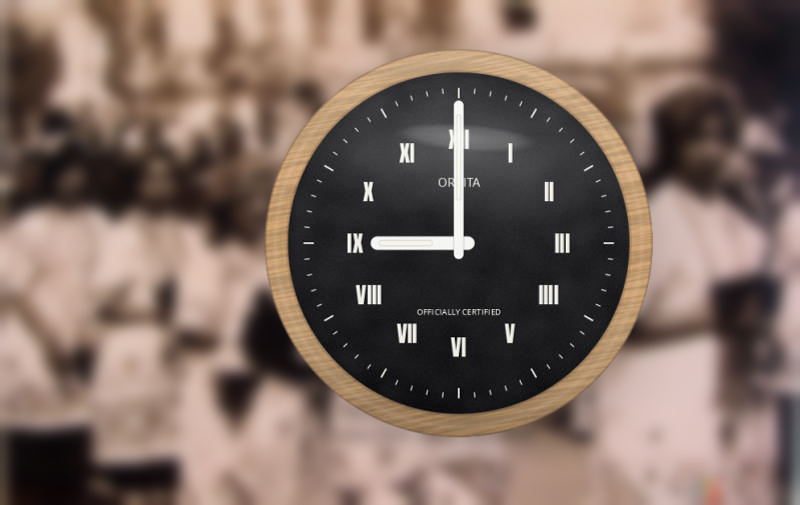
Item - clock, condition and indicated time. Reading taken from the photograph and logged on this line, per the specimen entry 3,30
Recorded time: 9,00
